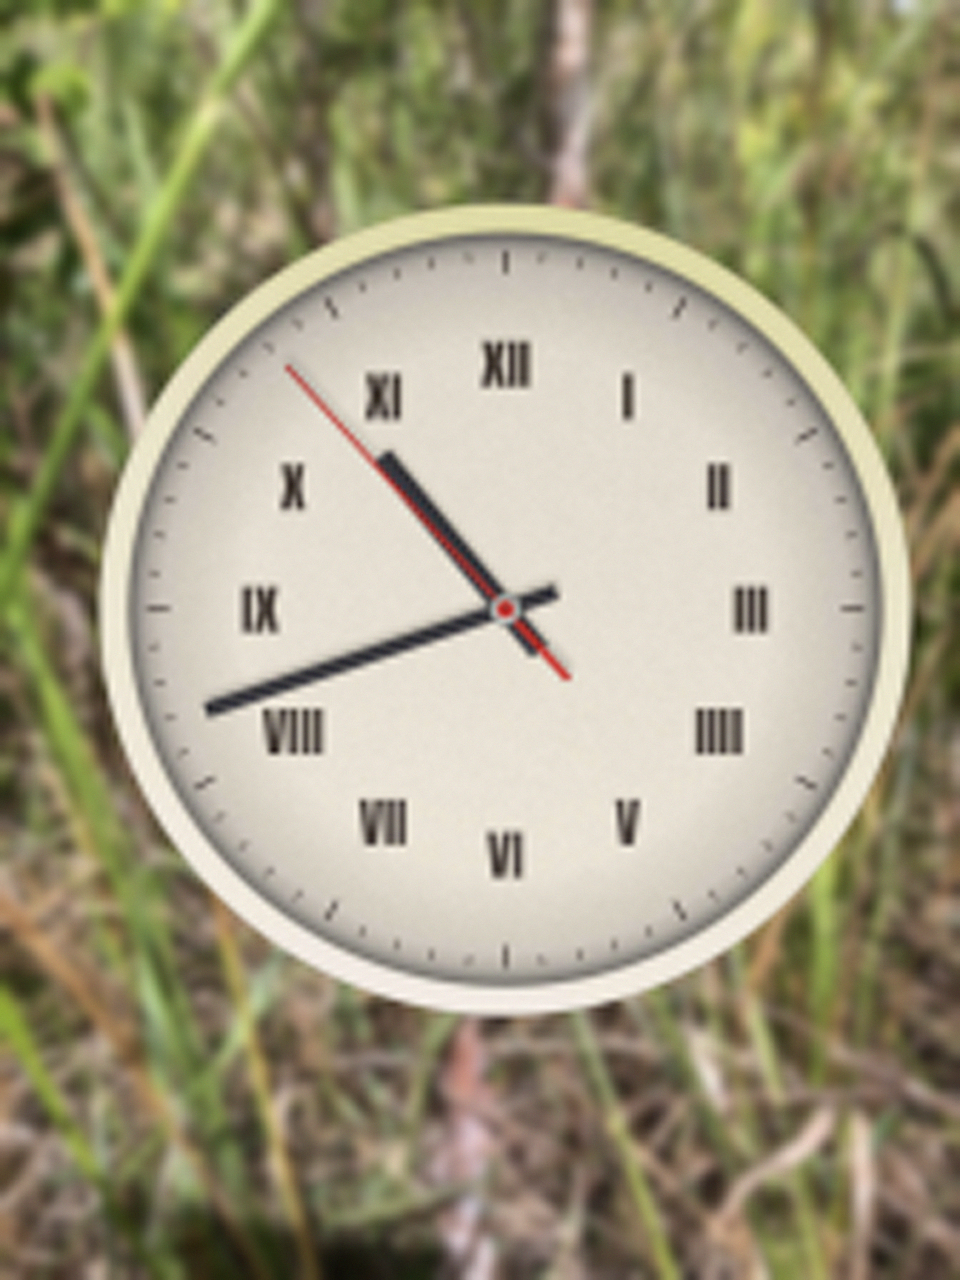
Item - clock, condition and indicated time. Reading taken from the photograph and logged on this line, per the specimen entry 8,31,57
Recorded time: 10,41,53
